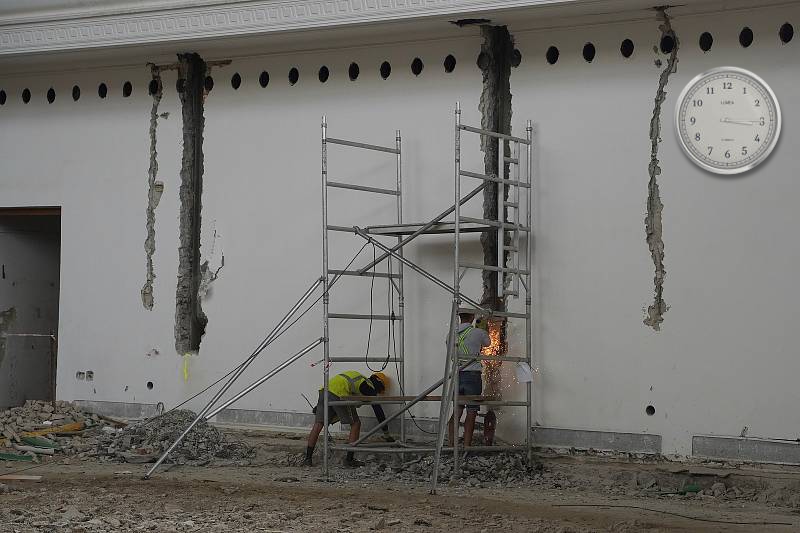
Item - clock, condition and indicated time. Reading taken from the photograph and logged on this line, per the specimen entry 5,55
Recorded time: 3,15
